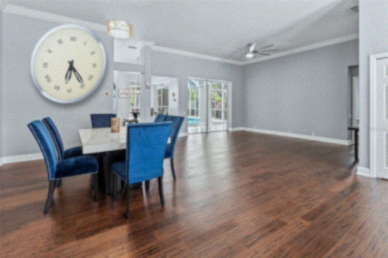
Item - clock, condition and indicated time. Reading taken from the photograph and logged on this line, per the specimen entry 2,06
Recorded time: 6,24
